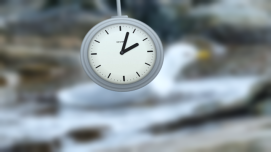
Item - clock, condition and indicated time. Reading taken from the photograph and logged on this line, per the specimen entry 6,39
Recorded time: 2,03
